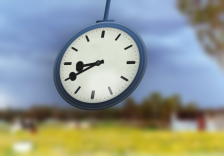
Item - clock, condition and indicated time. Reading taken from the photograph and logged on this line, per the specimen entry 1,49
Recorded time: 8,40
